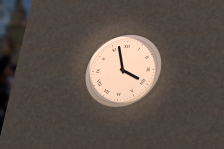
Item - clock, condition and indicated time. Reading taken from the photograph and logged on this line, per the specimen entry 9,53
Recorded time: 3,57
